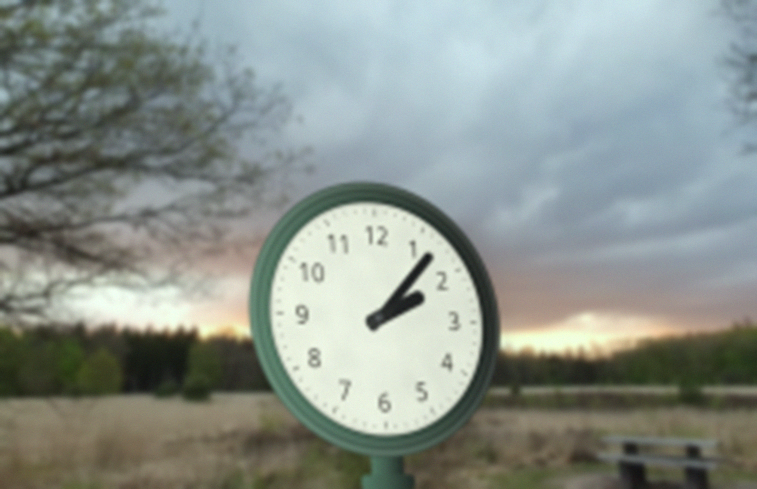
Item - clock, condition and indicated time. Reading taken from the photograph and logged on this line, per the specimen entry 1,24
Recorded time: 2,07
